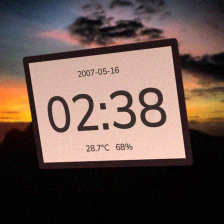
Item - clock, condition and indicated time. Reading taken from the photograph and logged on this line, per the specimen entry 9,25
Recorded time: 2,38
